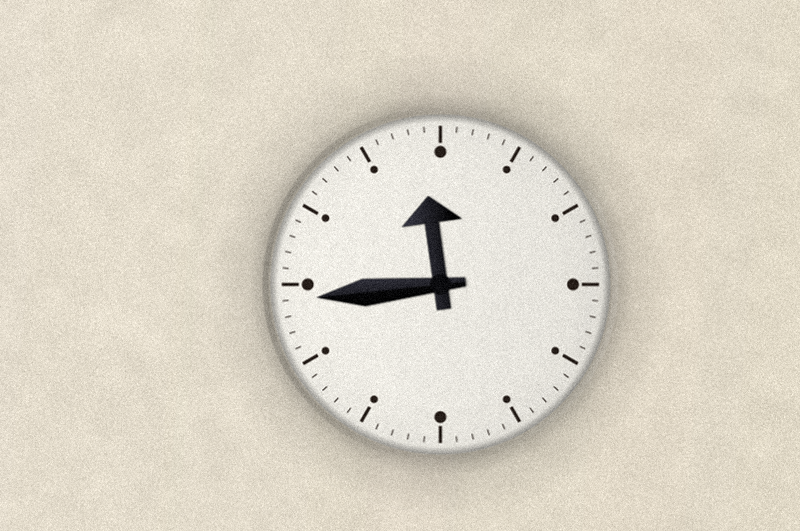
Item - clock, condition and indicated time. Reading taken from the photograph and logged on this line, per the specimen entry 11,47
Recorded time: 11,44
